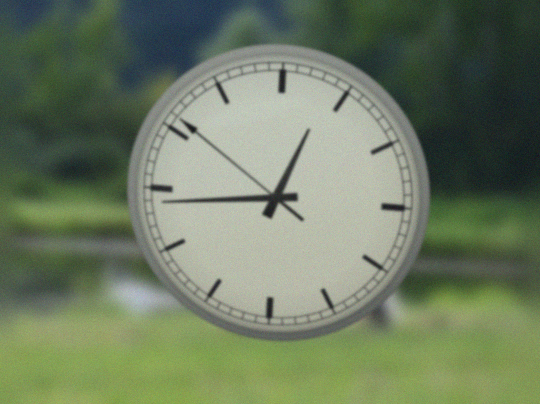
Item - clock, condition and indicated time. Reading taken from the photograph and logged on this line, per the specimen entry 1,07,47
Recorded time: 12,43,51
